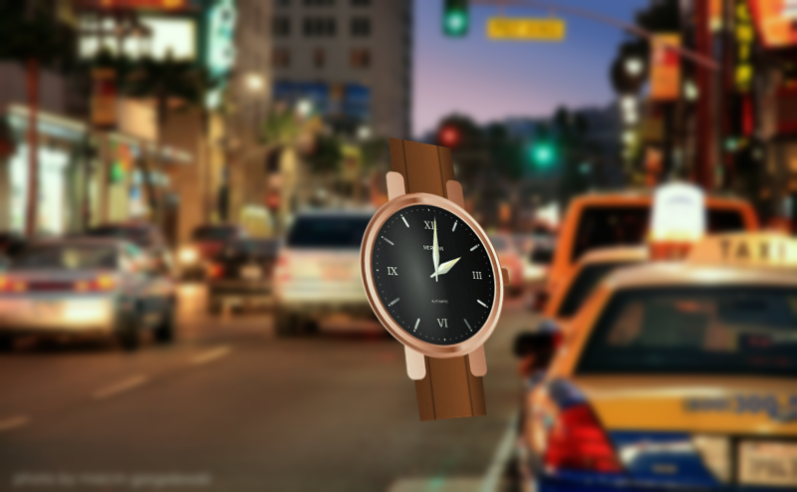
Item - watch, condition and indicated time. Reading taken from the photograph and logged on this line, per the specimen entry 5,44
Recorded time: 2,01
